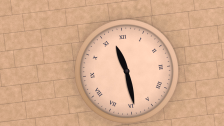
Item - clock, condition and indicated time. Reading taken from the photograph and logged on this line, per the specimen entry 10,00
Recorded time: 11,29
